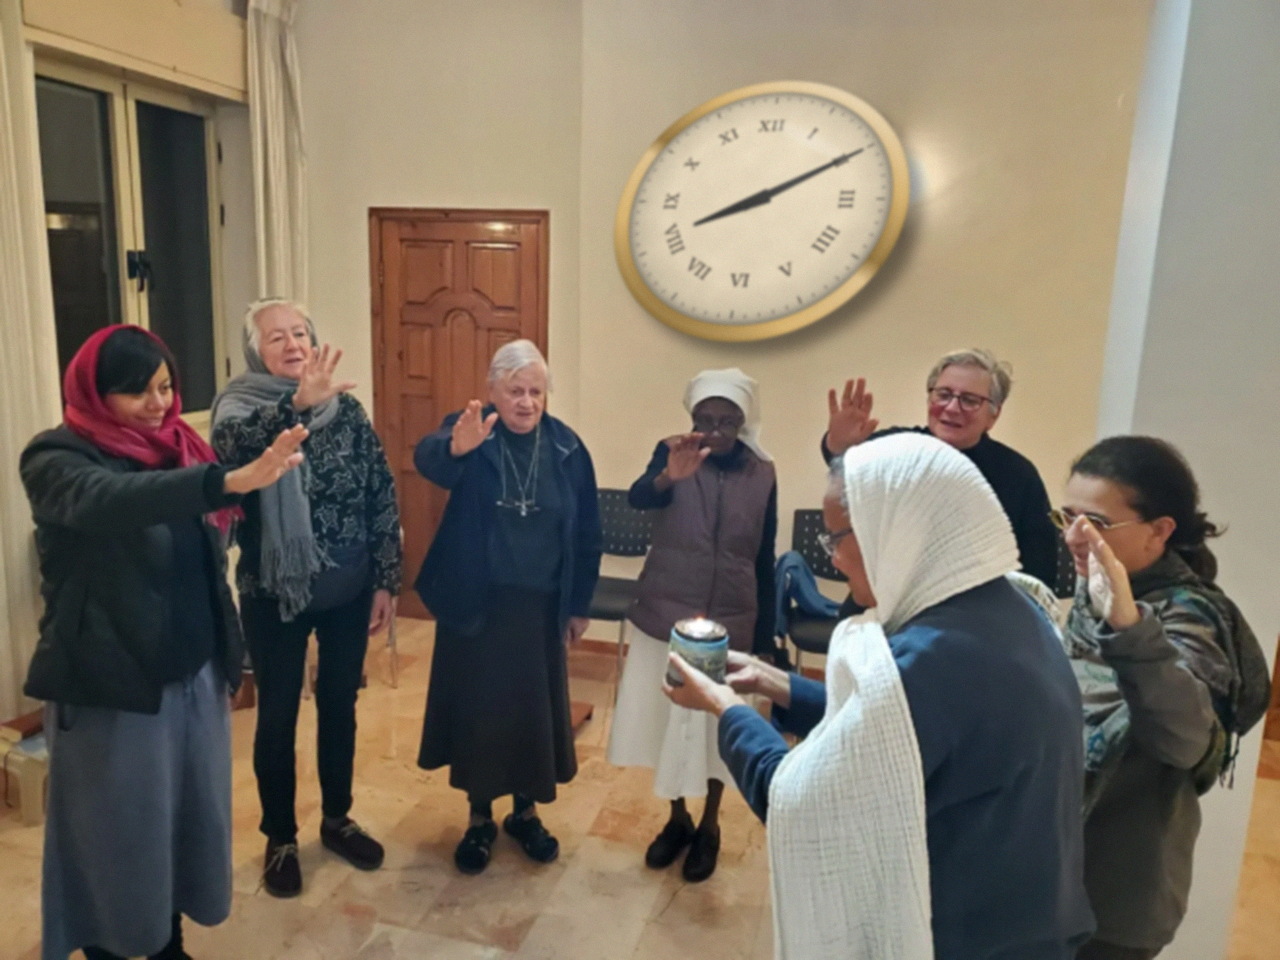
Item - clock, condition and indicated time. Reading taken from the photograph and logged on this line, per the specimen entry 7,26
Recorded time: 8,10
